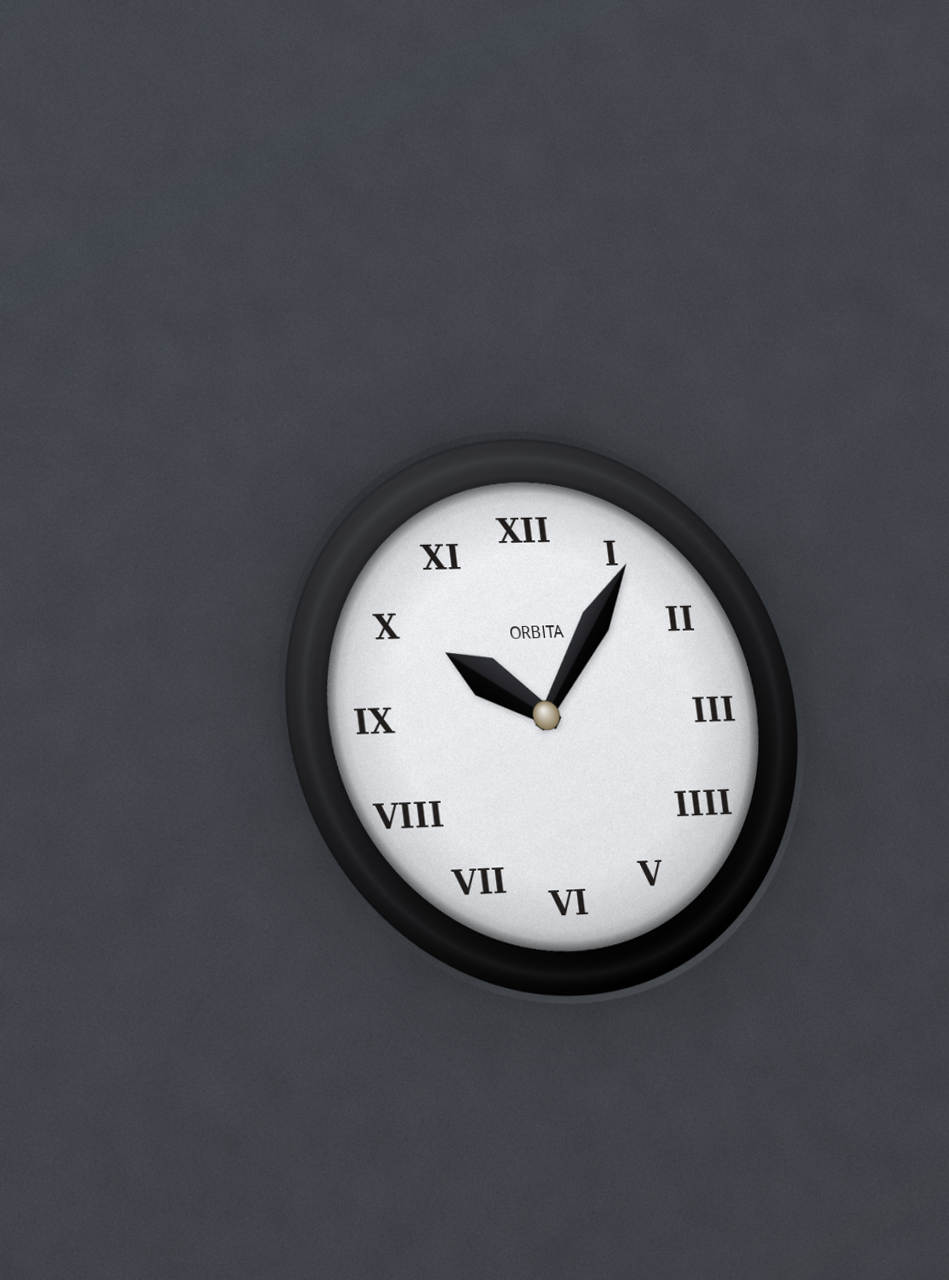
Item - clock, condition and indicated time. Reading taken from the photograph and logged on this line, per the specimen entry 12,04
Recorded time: 10,06
